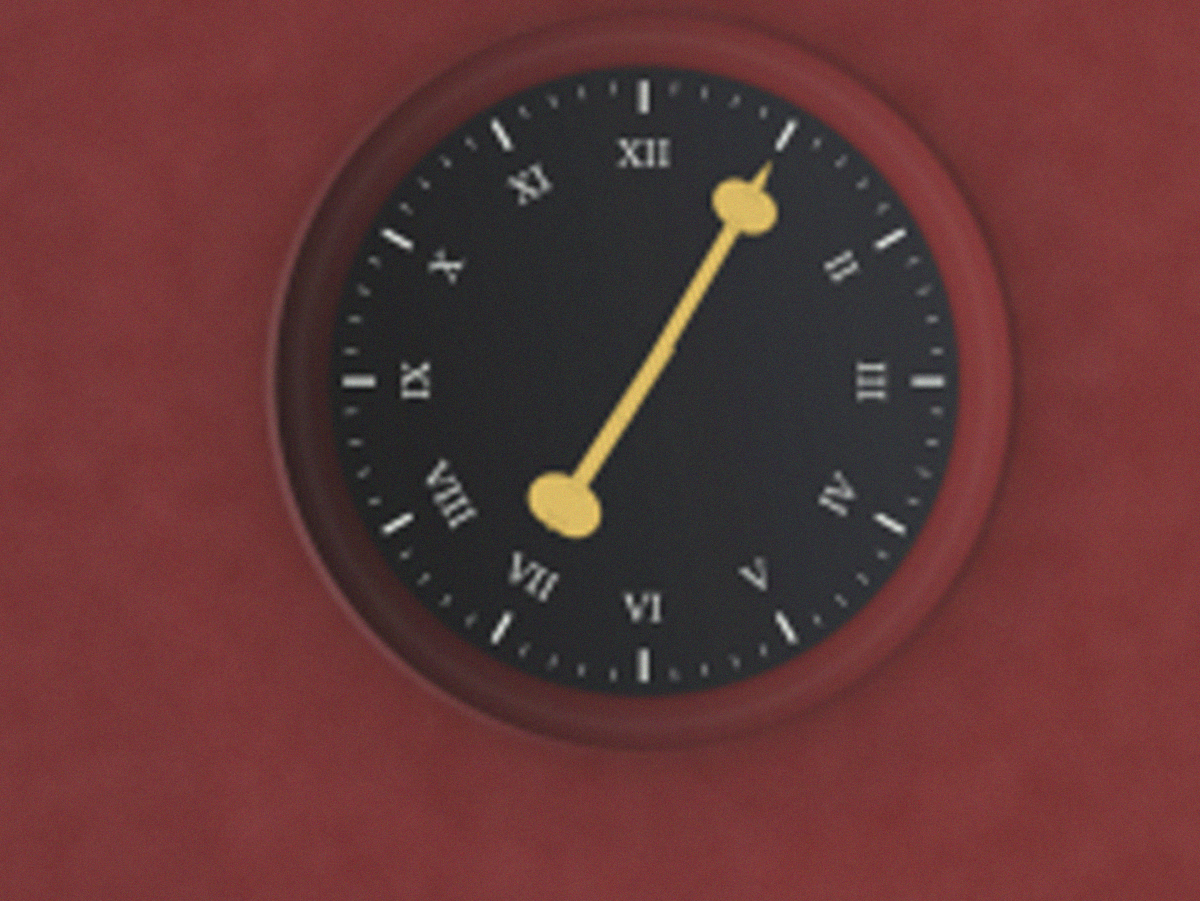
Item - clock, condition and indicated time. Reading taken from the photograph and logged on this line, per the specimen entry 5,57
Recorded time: 7,05
